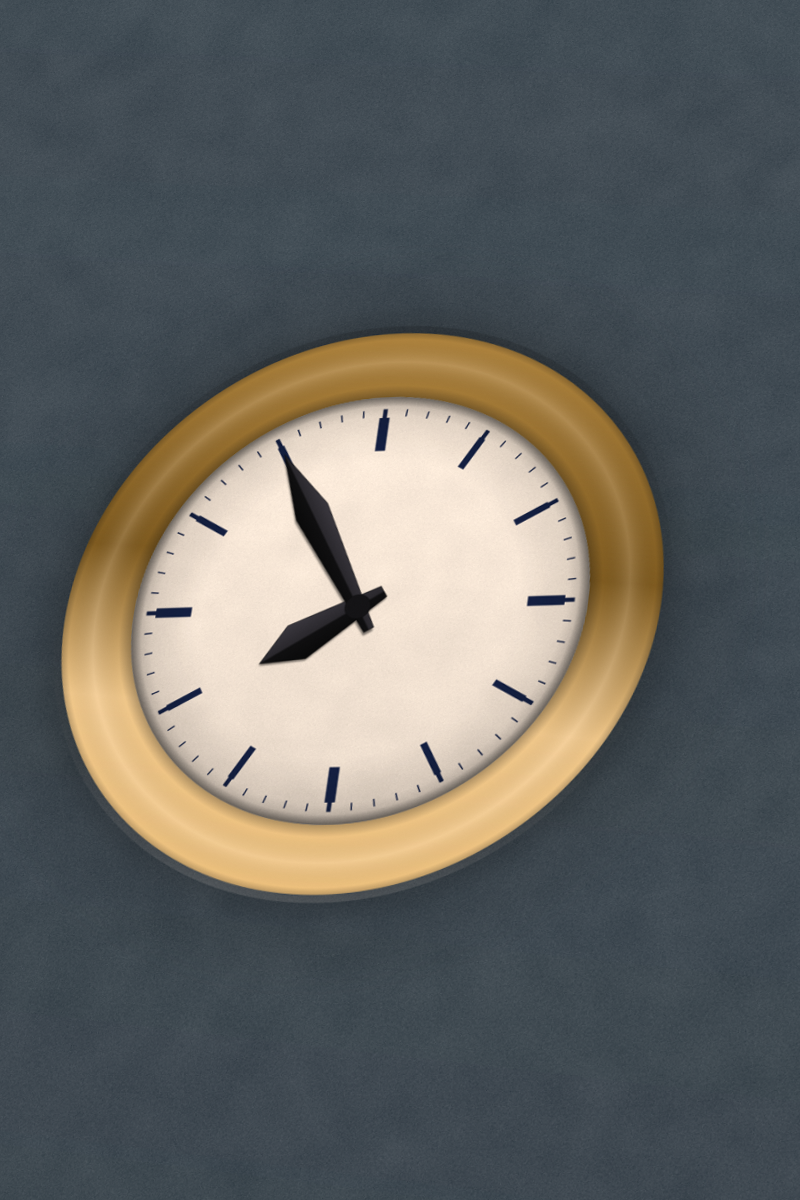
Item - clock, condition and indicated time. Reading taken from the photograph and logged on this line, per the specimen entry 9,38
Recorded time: 7,55
